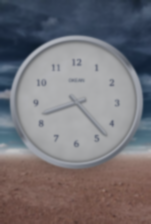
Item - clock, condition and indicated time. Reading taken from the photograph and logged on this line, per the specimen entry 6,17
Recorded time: 8,23
